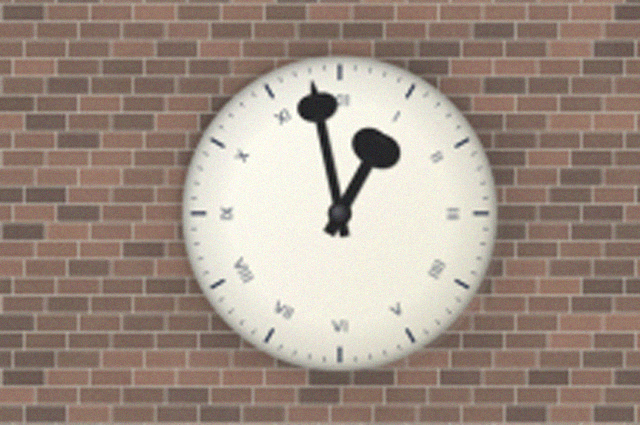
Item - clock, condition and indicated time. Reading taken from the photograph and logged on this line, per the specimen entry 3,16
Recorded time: 12,58
